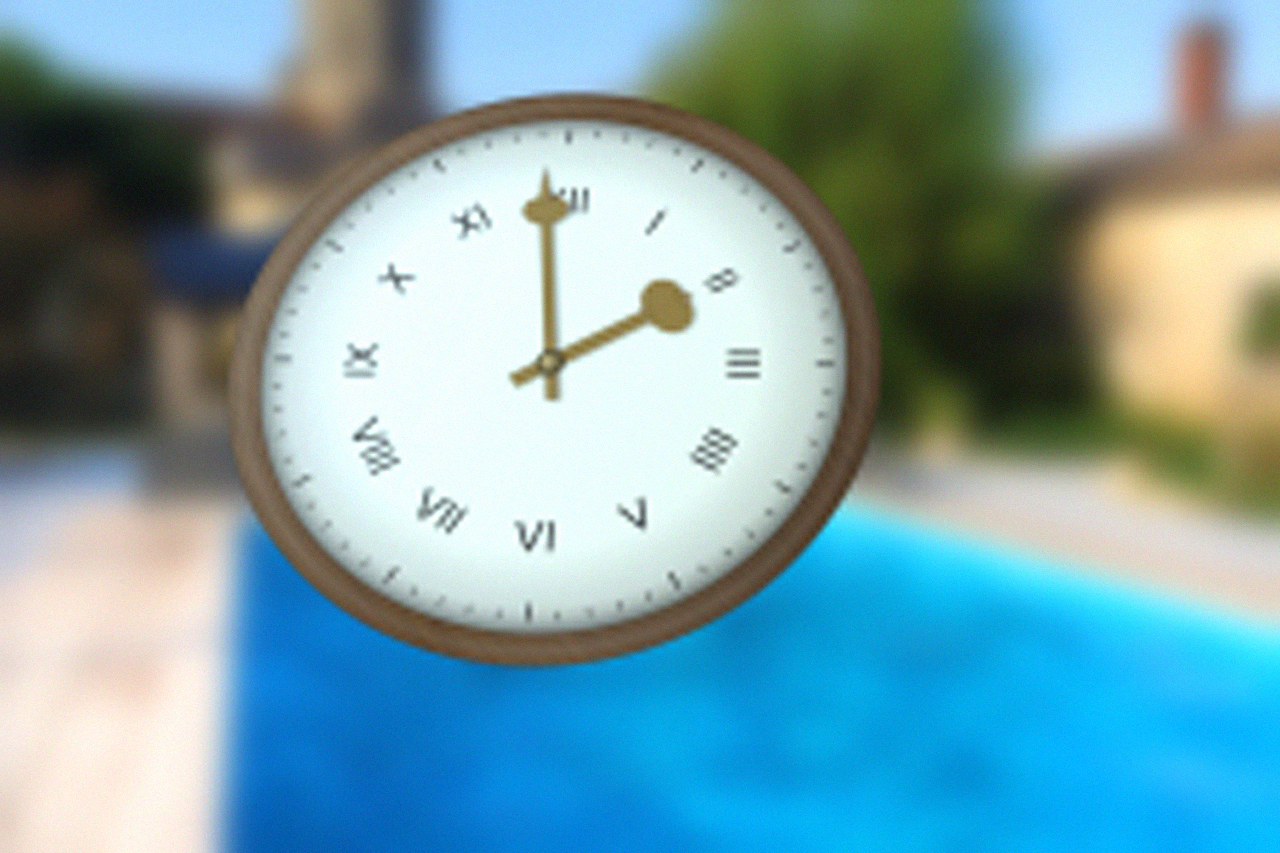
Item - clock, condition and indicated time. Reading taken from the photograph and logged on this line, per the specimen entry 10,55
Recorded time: 1,59
